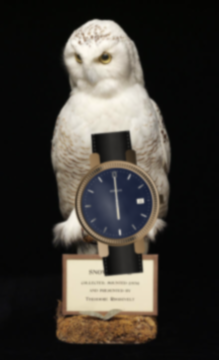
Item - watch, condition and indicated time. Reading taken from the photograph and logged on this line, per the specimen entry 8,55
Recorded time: 6,00
